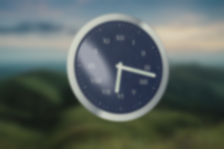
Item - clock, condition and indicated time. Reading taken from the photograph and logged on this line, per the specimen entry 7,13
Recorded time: 6,17
